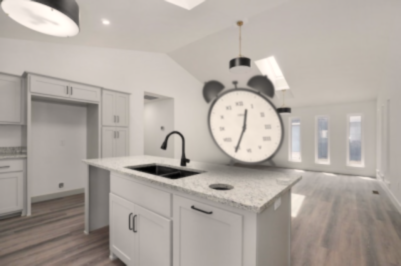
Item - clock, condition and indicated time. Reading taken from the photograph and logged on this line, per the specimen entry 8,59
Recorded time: 12,35
